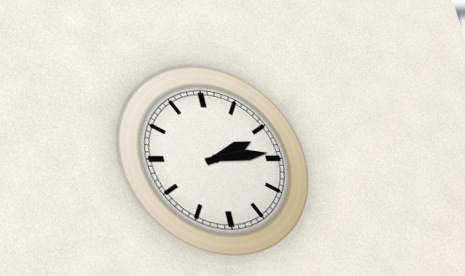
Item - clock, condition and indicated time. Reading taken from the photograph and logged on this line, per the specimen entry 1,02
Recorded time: 2,14
